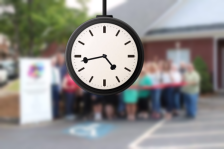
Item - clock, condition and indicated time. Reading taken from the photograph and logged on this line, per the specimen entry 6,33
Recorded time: 4,43
